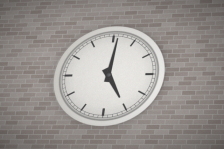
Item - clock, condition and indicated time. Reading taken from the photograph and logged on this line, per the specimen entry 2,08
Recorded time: 5,01
